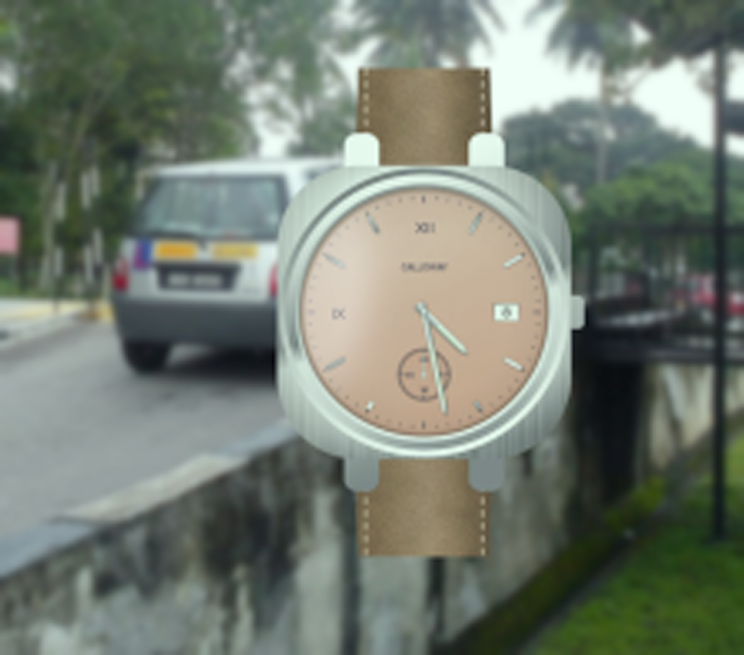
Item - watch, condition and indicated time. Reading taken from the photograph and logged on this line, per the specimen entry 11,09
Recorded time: 4,28
